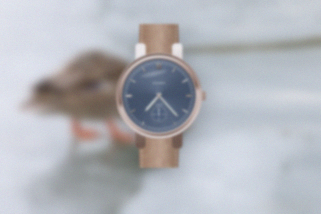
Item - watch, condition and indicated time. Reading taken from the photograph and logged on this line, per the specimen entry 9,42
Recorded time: 7,23
